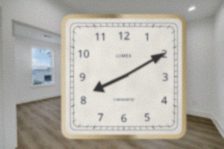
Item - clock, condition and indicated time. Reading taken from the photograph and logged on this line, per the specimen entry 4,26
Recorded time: 8,10
